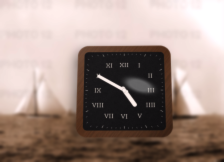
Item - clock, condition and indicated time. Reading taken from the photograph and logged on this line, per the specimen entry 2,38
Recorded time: 4,50
